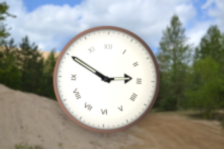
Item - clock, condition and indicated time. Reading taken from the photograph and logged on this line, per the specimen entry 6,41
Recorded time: 2,50
